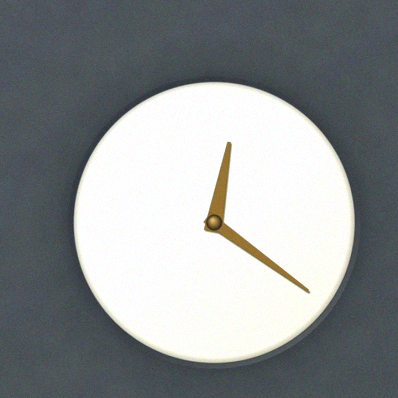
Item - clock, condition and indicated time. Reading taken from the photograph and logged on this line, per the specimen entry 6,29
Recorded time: 12,21
